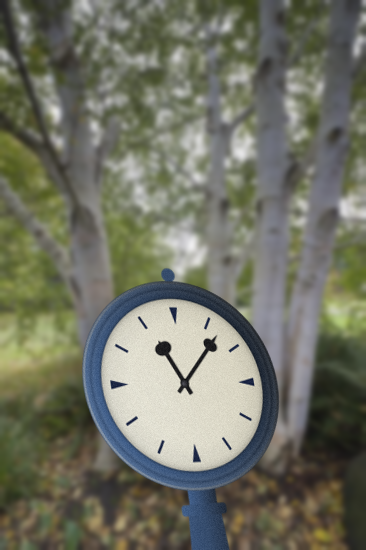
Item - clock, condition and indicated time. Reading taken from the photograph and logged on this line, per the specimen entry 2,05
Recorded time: 11,07
